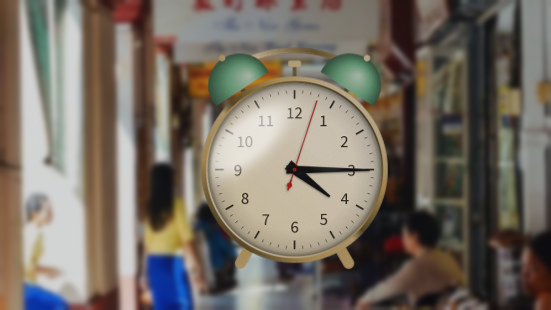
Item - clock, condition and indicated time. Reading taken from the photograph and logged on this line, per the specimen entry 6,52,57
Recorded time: 4,15,03
